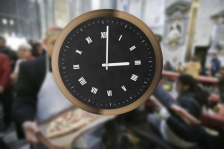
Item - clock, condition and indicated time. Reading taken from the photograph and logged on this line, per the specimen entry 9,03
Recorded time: 3,01
